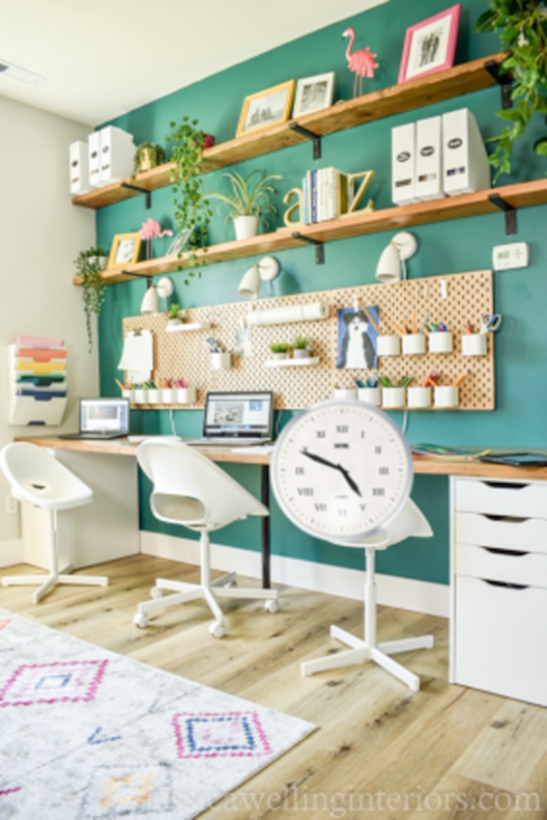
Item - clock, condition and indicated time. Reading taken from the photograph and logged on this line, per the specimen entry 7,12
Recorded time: 4,49
